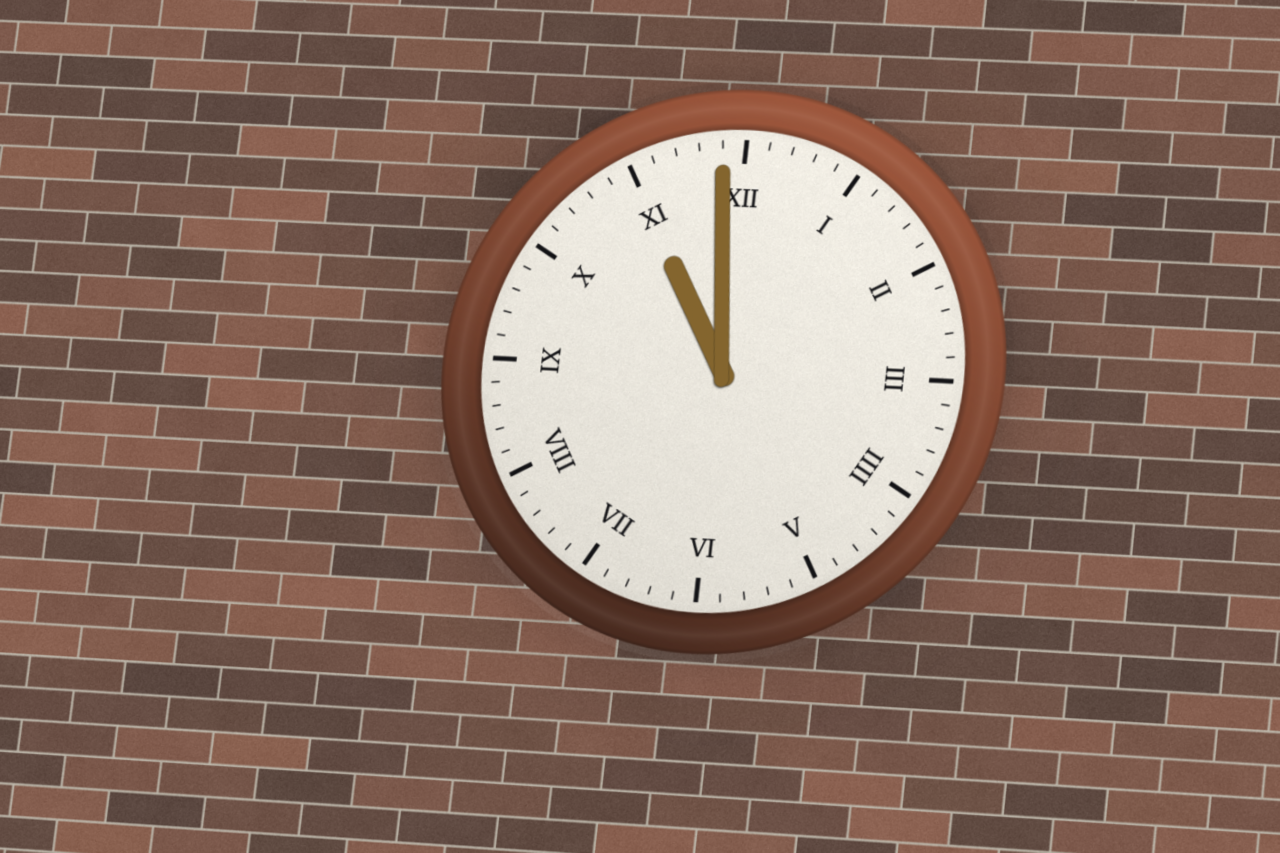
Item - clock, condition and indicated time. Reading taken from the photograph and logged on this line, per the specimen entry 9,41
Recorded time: 10,59
